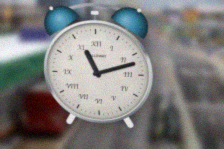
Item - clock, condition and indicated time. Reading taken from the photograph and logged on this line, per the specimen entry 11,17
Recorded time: 11,12
